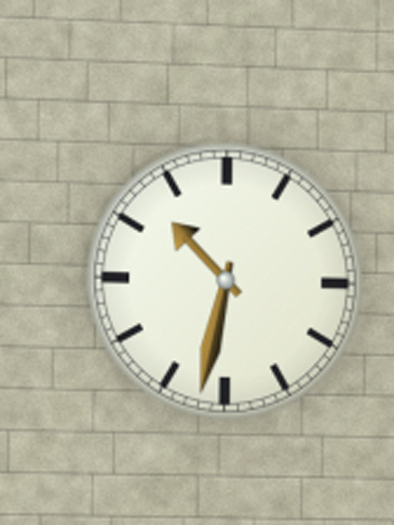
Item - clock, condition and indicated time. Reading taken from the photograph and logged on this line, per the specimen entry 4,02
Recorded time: 10,32
